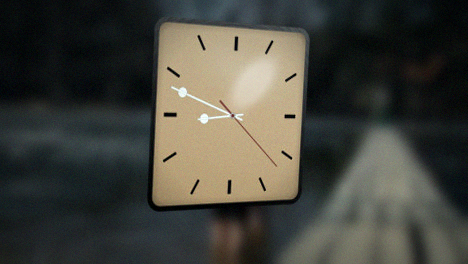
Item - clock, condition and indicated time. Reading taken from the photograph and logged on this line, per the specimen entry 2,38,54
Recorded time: 8,48,22
